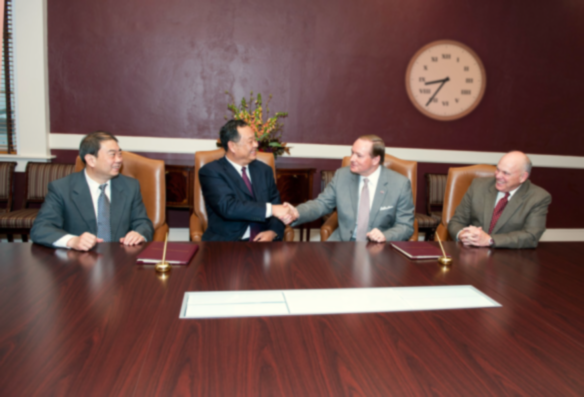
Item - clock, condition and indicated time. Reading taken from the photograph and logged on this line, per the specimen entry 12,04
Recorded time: 8,36
